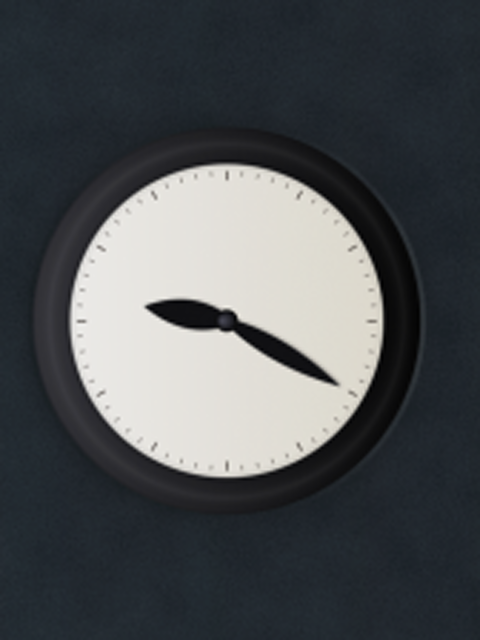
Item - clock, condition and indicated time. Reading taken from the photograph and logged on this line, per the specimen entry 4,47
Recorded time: 9,20
